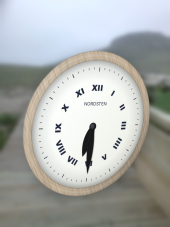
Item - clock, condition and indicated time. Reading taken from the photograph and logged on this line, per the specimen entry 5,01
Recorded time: 6,30
